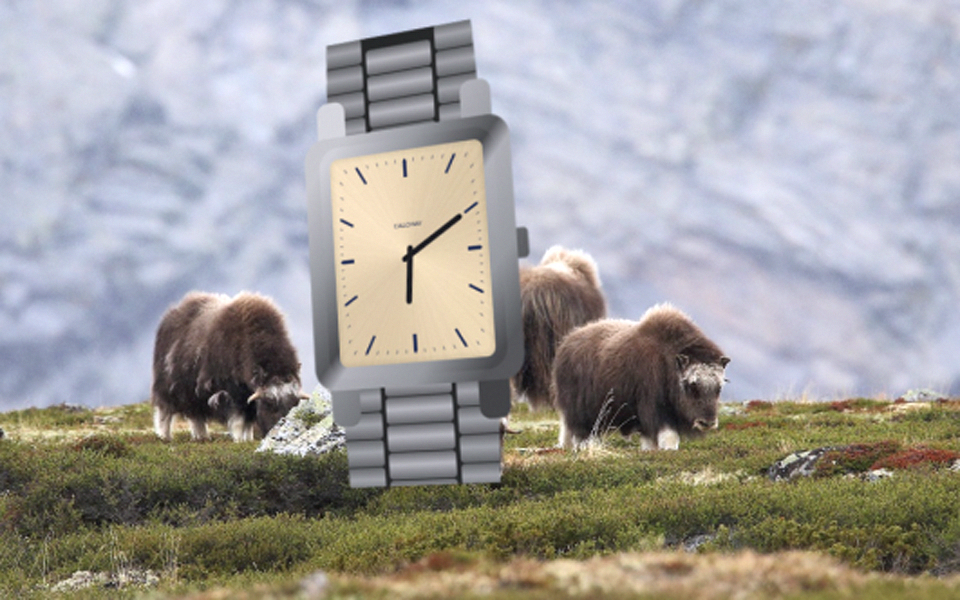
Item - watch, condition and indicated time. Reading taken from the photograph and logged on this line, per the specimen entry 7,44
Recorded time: 6,10
